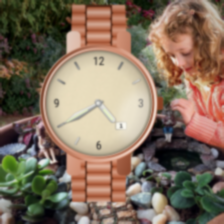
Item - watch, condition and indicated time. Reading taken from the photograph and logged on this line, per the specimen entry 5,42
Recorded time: 4,40
